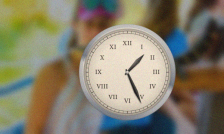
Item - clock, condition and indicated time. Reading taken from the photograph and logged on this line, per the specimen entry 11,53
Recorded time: 1,26
